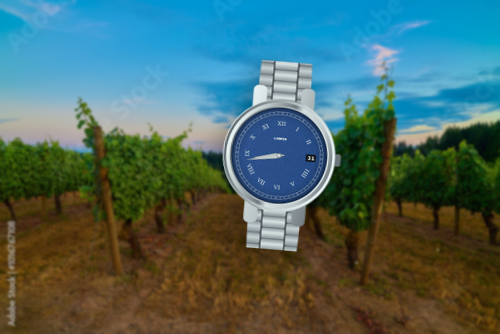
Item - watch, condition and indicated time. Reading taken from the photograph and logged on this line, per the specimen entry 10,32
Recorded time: 8,43
